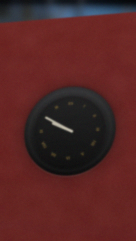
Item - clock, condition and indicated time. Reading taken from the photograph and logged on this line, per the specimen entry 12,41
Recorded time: 9,50
